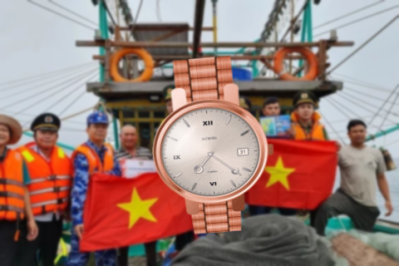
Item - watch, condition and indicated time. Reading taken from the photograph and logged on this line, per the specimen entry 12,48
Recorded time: 7,22
